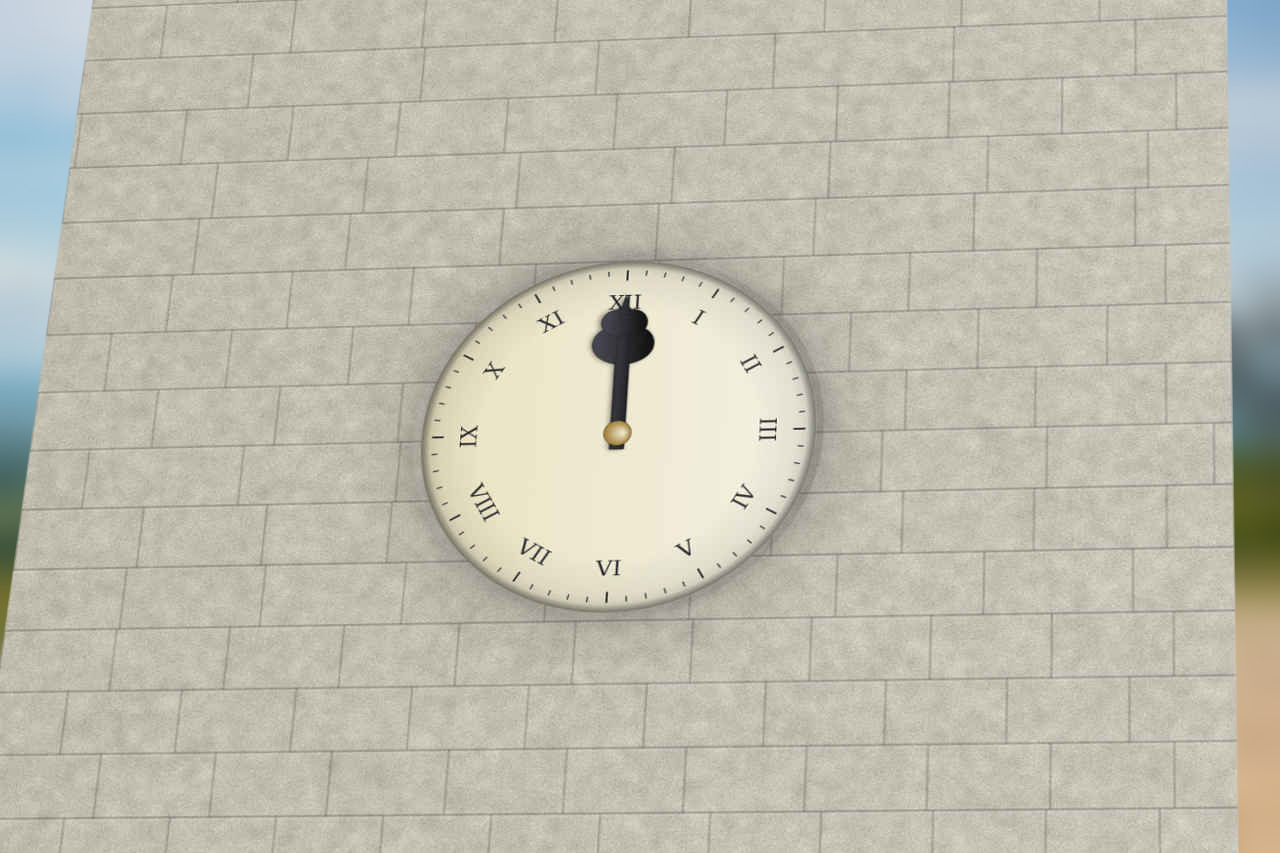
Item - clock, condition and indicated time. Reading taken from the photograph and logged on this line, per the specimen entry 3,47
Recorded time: 12,00
